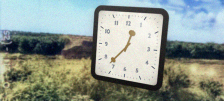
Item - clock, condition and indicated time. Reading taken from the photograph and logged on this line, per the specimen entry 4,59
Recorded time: 12,37
